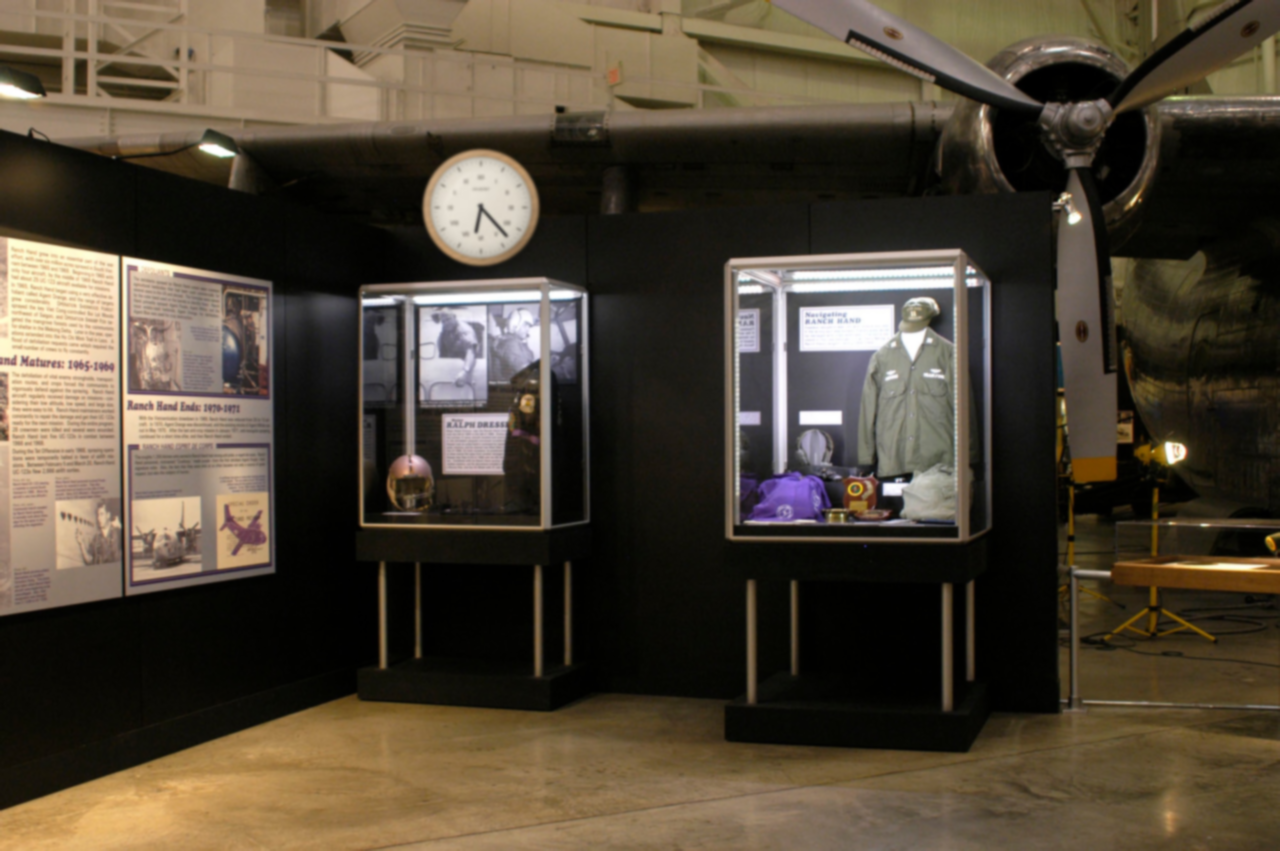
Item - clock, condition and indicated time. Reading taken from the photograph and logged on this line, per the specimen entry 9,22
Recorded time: 6,23
